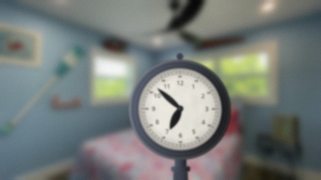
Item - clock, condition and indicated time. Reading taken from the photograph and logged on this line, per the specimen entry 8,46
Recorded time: 6,52
